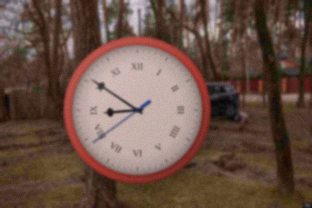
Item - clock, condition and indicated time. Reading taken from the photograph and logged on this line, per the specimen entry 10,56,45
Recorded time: 8,50,39
